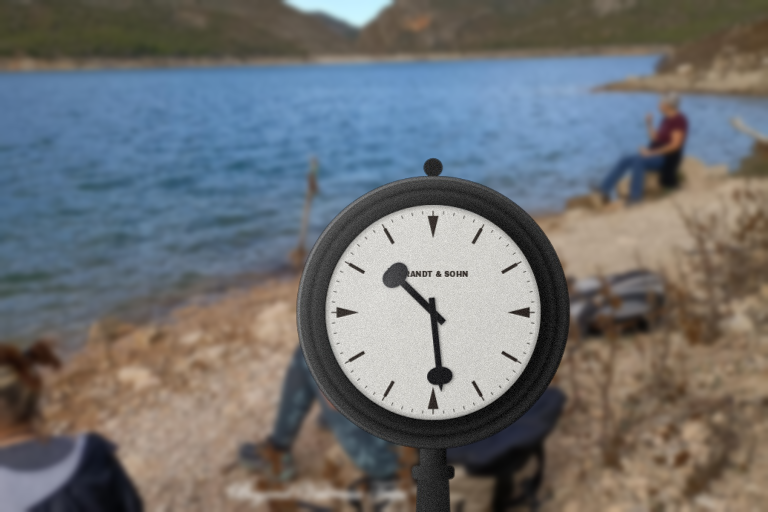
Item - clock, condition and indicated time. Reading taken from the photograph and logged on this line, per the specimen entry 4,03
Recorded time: 10,29
